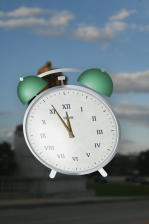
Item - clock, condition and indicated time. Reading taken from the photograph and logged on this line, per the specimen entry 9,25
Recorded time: 11,56
